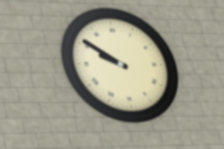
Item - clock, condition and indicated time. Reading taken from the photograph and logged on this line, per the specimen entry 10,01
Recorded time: 9,51
